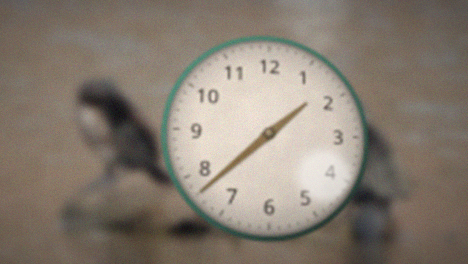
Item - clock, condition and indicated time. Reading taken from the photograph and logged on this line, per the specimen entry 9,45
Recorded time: 1,38
